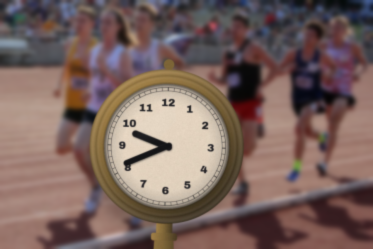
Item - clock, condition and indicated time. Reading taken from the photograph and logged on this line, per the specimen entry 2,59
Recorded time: 9,41
